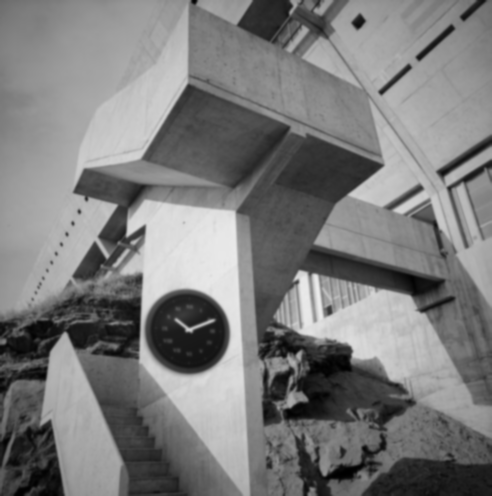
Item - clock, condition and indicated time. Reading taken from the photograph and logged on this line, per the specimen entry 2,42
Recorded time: 10,11
